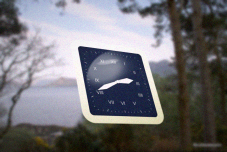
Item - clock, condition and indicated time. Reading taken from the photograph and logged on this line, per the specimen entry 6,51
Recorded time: 2,41
